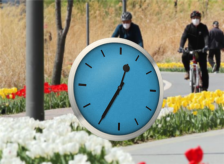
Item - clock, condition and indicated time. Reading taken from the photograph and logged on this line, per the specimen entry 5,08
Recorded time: 12,35
